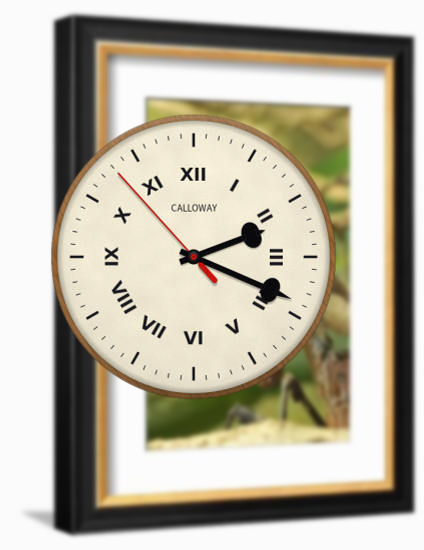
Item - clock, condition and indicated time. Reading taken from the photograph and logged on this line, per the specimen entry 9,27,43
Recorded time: 2,18,53
